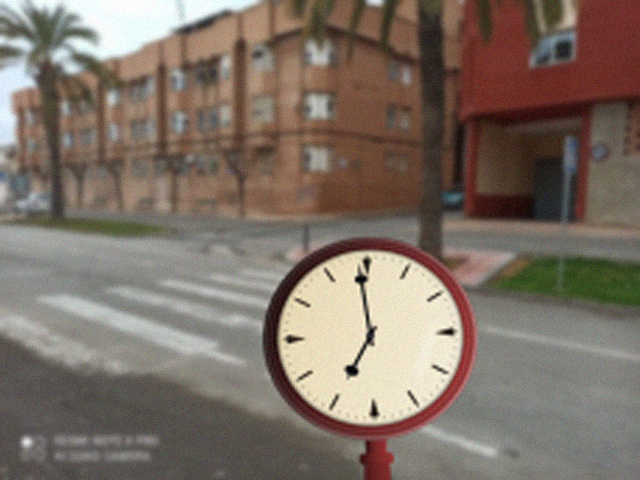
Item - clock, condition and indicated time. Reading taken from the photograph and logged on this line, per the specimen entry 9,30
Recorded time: 6,59
